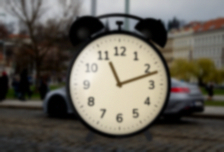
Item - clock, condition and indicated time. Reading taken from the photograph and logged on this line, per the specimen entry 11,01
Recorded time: 11,12
